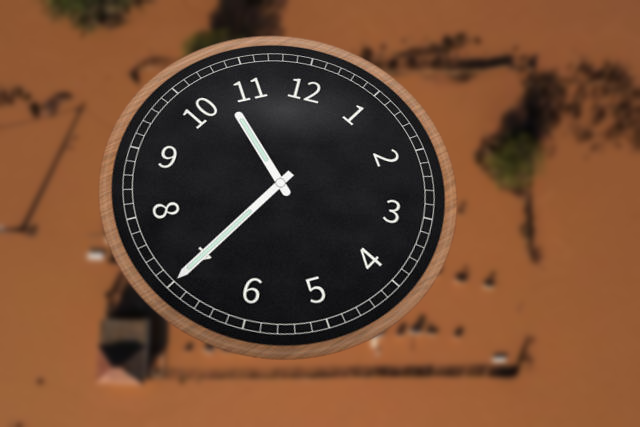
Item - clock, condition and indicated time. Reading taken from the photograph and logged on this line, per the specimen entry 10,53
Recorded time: 10,35
